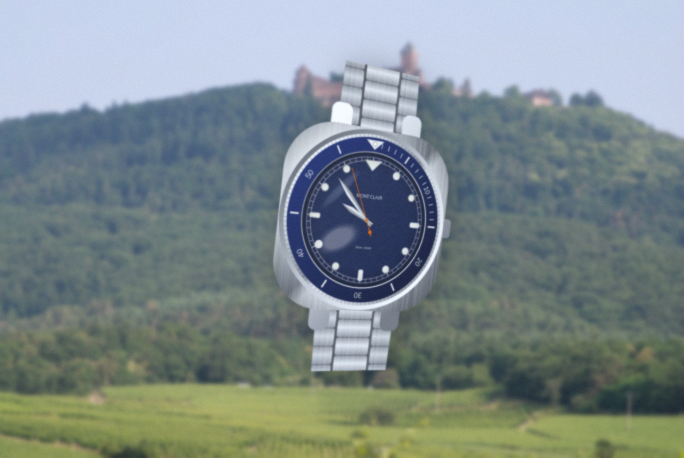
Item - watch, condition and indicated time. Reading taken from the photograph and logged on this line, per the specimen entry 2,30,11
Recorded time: 9,52,56
